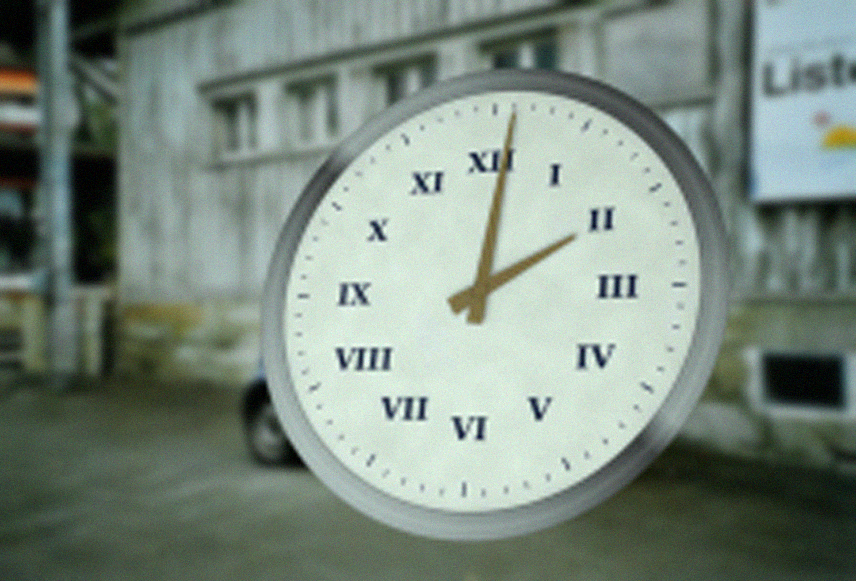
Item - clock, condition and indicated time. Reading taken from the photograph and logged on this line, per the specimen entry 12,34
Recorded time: 2,01
